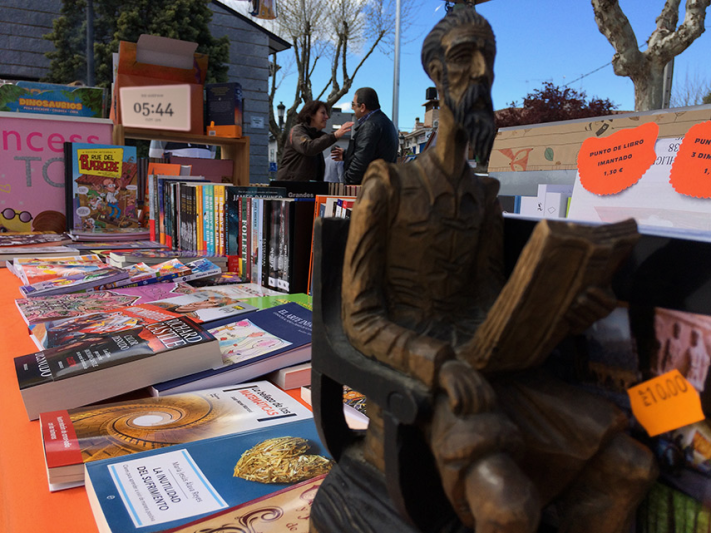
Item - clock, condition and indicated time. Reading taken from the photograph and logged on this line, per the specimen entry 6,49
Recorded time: 5,44
